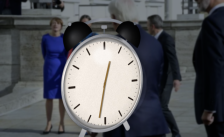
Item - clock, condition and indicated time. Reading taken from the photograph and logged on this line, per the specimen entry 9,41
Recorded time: 12,32
